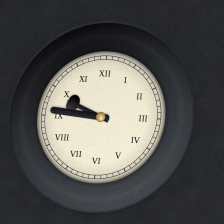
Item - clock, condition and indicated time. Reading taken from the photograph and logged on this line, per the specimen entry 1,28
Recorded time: 9,46
